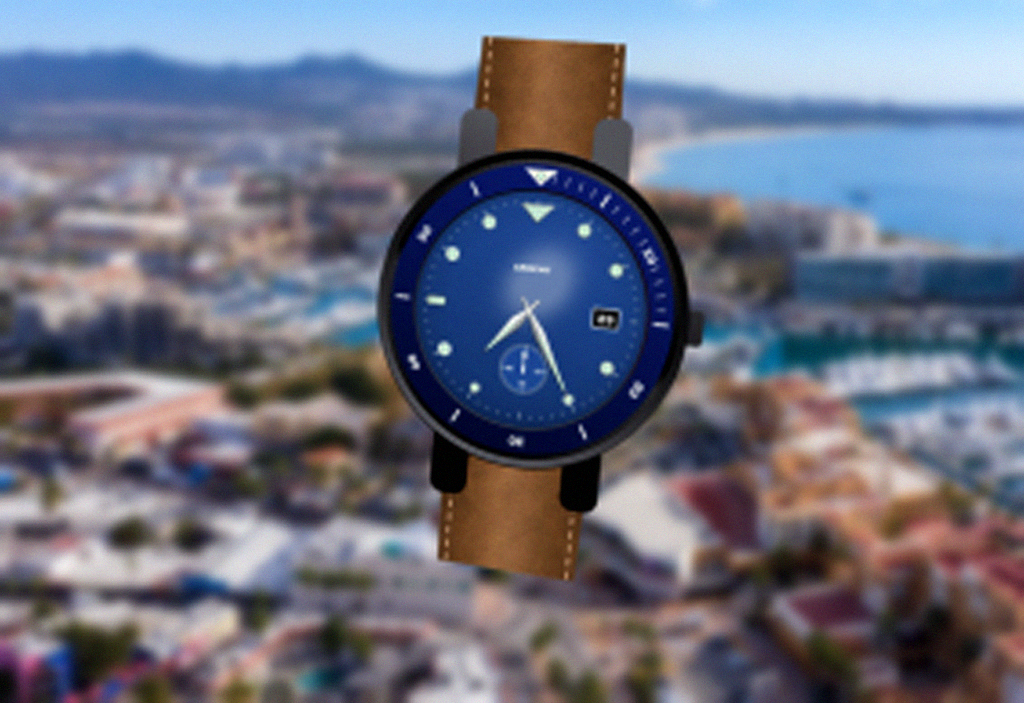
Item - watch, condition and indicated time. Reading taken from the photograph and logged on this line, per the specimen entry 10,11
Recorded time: 7,25
